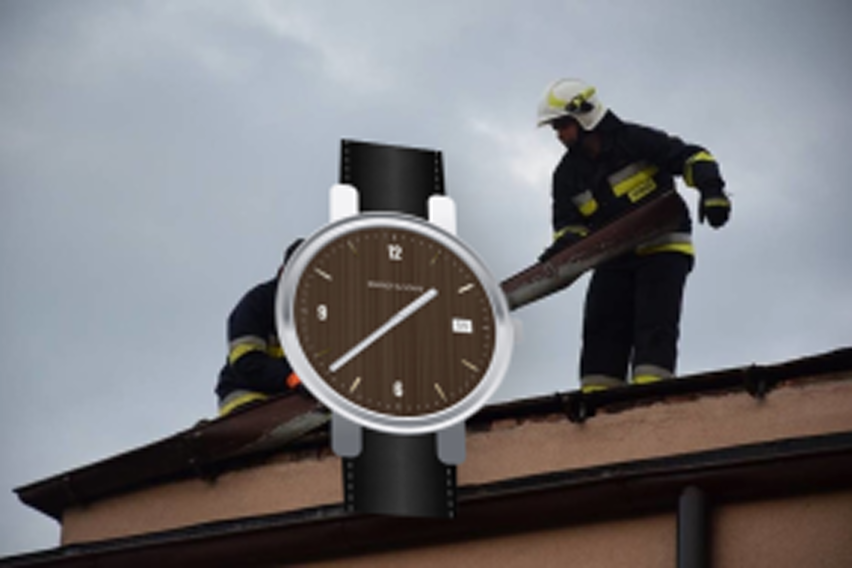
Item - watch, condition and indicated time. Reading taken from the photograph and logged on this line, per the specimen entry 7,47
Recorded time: 1,38
